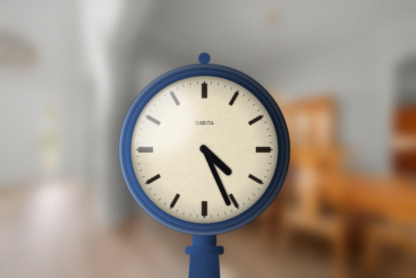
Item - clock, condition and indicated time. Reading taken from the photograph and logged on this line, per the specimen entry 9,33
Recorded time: 4,26
